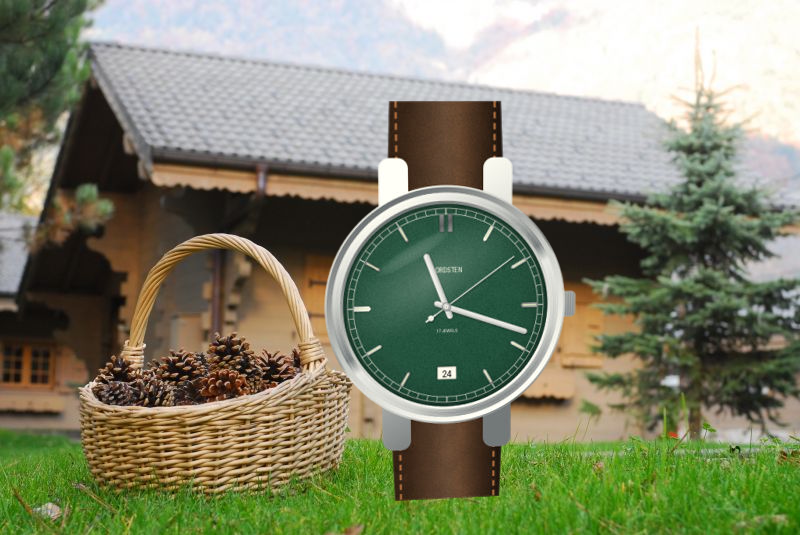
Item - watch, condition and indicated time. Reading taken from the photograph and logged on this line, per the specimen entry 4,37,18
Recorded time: 11,18,09
